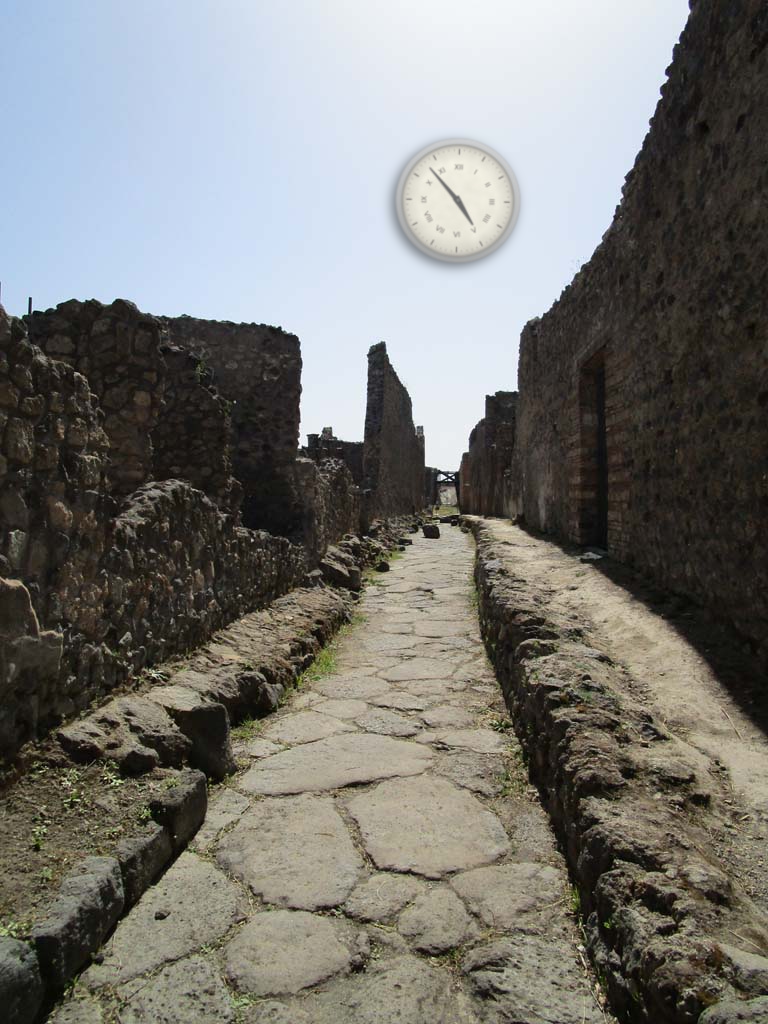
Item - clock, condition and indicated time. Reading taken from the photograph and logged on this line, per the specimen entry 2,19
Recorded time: 4,53
